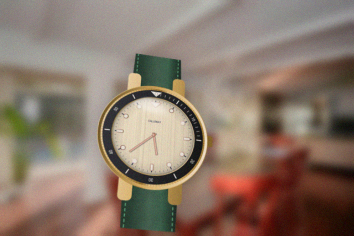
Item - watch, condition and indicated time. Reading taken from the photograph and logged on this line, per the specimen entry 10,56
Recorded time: 5,38
